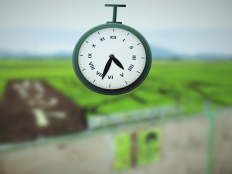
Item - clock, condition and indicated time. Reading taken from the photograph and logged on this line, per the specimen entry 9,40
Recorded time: 4,33
